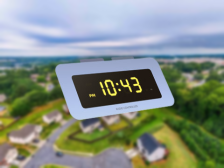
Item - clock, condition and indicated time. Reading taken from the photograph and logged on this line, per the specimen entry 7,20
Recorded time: 10,43
